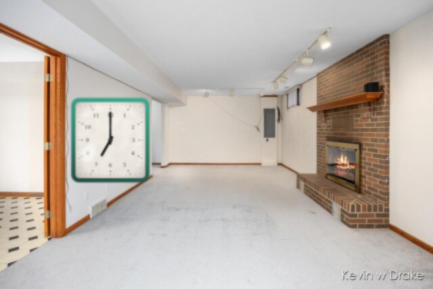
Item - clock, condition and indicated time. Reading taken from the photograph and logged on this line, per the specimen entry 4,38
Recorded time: 7,00
